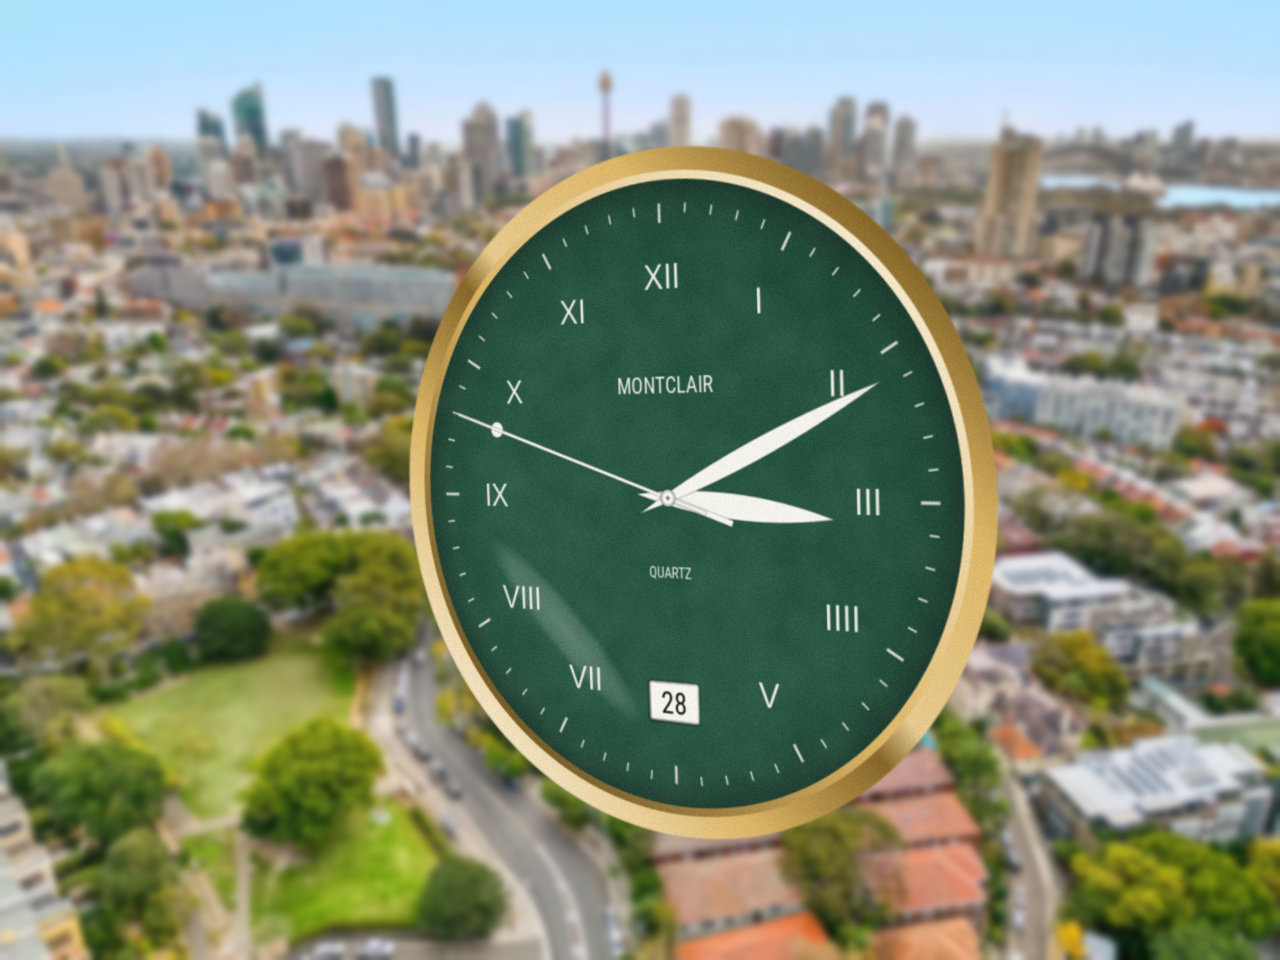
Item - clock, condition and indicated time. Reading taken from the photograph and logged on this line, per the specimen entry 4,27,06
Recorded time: 3,10,48
